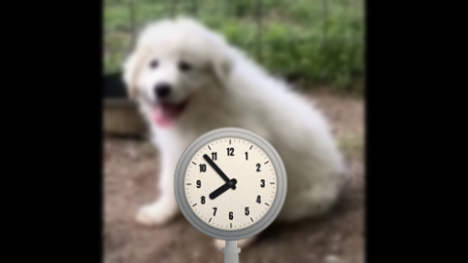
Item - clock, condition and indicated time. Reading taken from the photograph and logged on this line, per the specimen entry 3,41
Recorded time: 7,53
